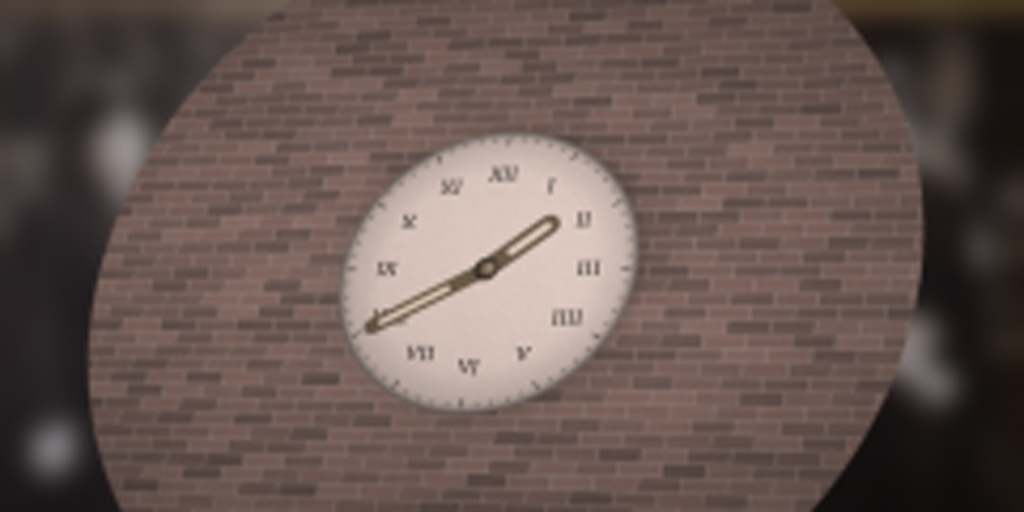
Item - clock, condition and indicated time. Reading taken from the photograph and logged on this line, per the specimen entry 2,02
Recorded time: 1,40
